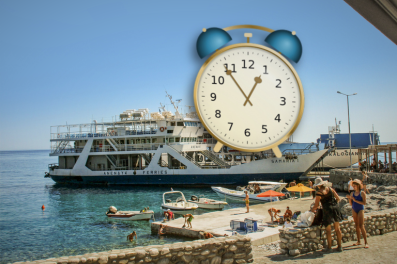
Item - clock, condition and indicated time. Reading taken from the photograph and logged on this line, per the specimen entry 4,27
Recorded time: 12,54
